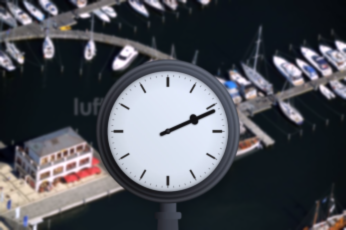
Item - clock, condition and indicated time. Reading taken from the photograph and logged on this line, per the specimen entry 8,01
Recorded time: 2,11
